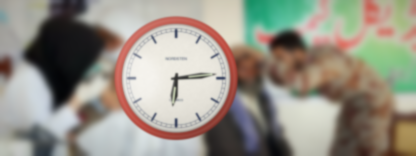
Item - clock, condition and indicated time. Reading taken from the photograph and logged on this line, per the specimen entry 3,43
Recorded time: 6,14
